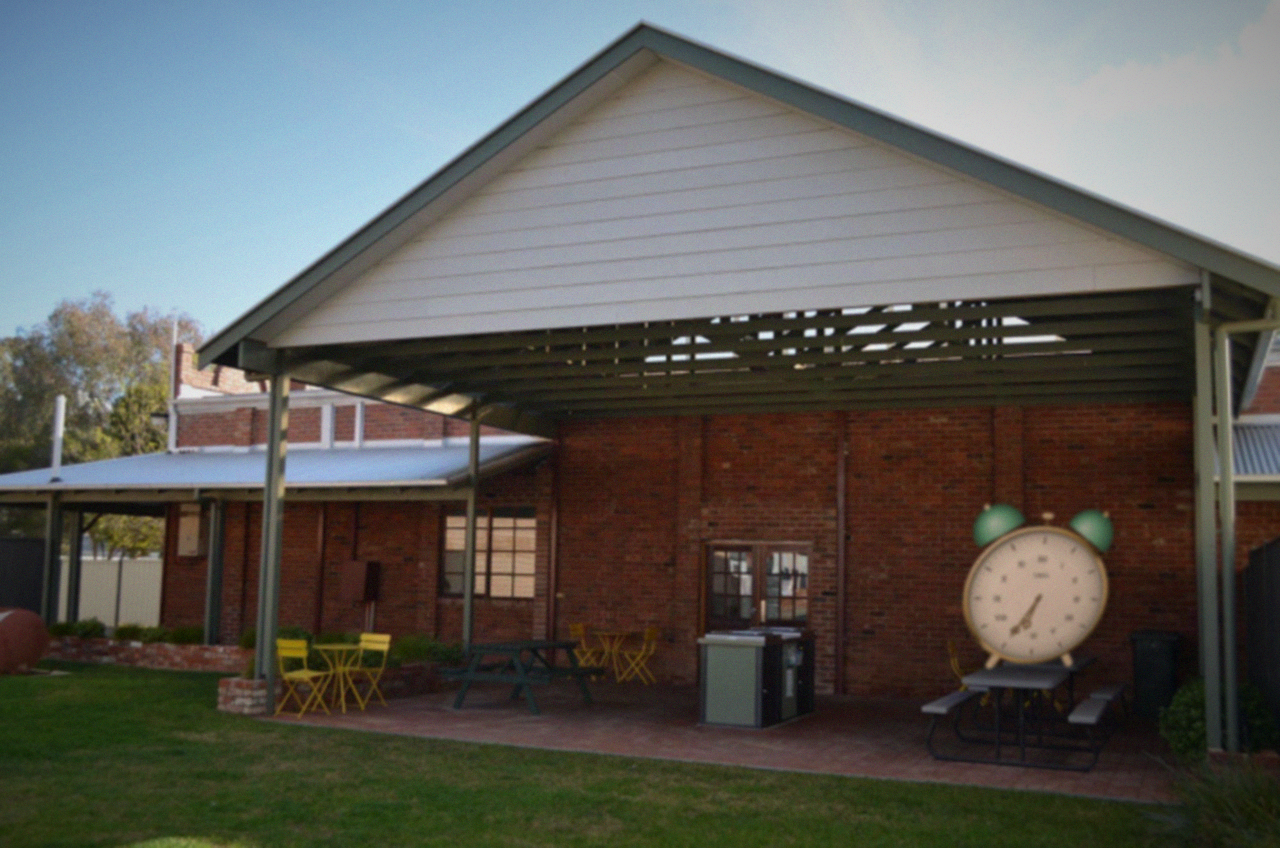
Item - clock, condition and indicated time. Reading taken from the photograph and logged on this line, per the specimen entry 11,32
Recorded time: 6,35
